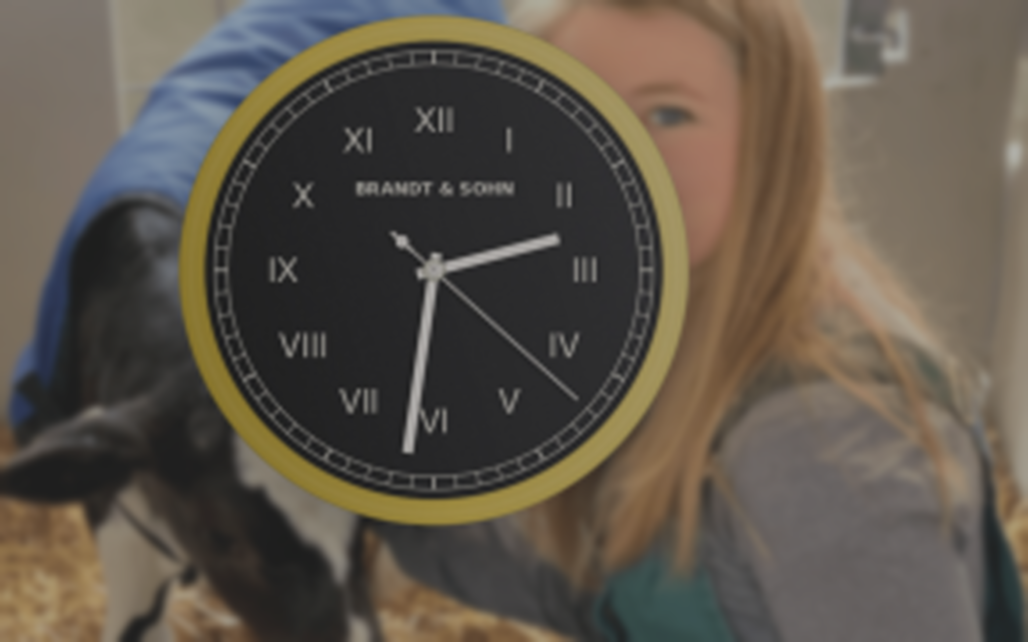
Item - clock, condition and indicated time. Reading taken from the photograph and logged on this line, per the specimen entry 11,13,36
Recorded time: 2,31,22
